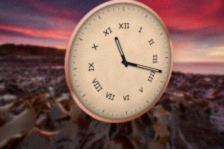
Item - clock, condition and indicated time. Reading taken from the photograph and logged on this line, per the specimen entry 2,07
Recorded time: 11,18
